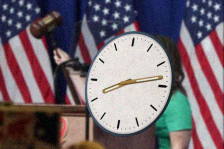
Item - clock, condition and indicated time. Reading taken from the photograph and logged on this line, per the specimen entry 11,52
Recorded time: 8,13
